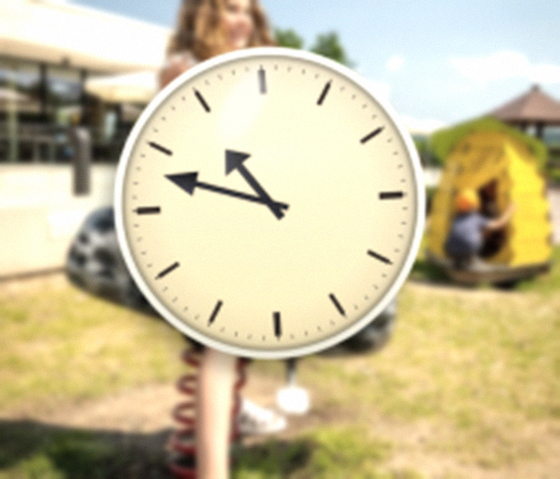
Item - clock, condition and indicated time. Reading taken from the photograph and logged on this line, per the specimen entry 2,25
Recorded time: 10,48
